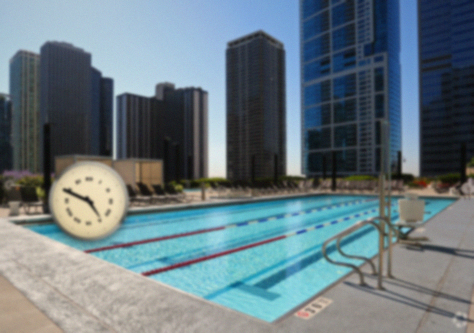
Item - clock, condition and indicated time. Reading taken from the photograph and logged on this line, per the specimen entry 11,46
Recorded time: 4,49
